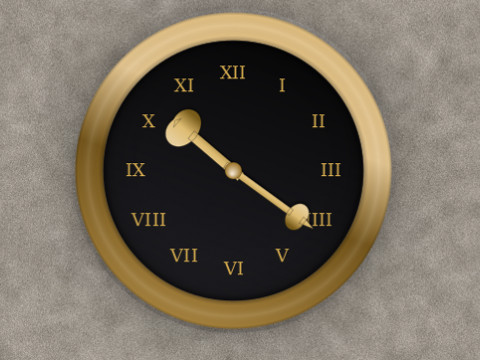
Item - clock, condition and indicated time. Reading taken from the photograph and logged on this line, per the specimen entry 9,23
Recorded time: 10,21
